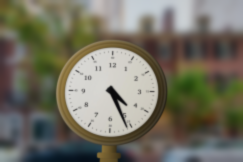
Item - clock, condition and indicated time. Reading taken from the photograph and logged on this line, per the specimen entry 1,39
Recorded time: 4,26
